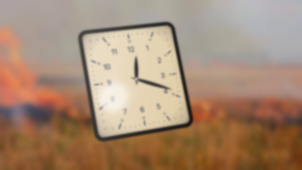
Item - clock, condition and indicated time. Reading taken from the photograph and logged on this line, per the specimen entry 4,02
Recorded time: 12,19
